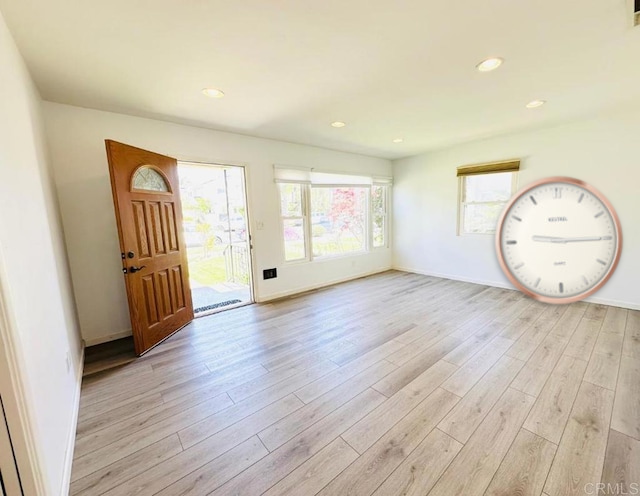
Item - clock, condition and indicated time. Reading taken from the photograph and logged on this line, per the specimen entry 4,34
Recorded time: 9,15
